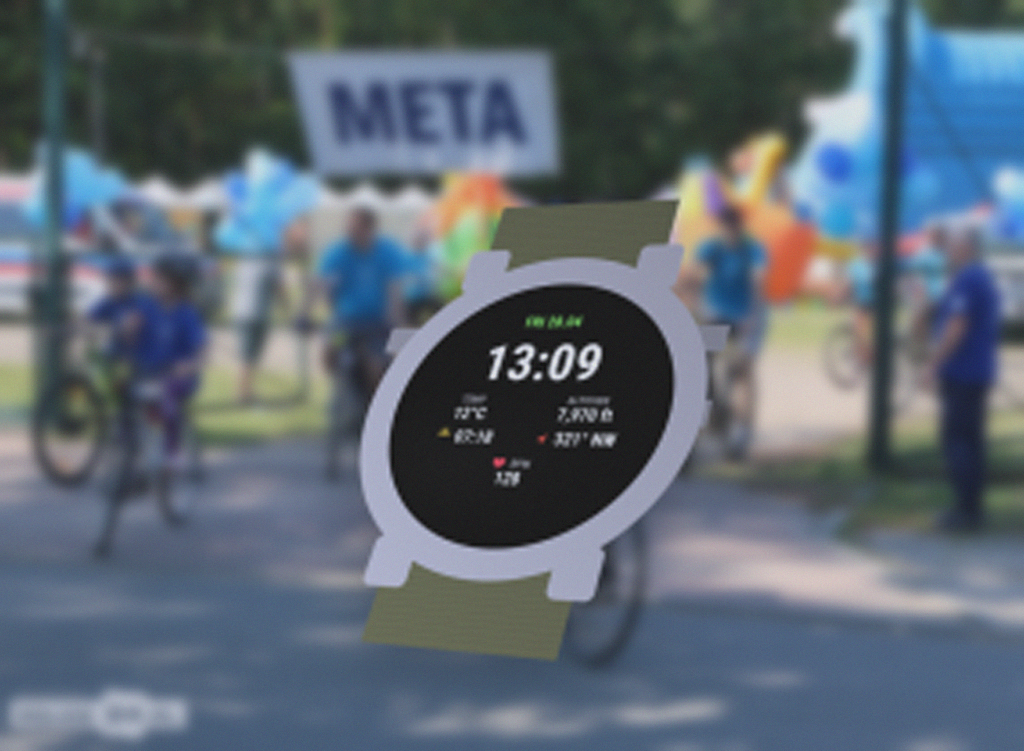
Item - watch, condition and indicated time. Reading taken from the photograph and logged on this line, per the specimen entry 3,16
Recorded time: 13,09
